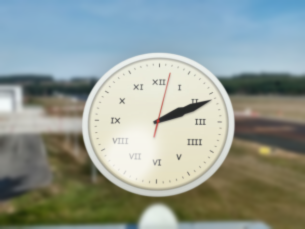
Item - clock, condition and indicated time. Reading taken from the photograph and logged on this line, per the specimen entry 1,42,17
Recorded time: 2,11,02
